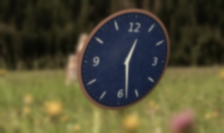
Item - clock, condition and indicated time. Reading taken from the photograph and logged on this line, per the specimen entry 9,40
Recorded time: 12,28
